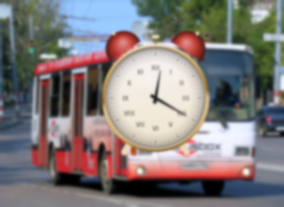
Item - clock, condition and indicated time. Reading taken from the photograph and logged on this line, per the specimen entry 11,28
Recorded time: 12,20
